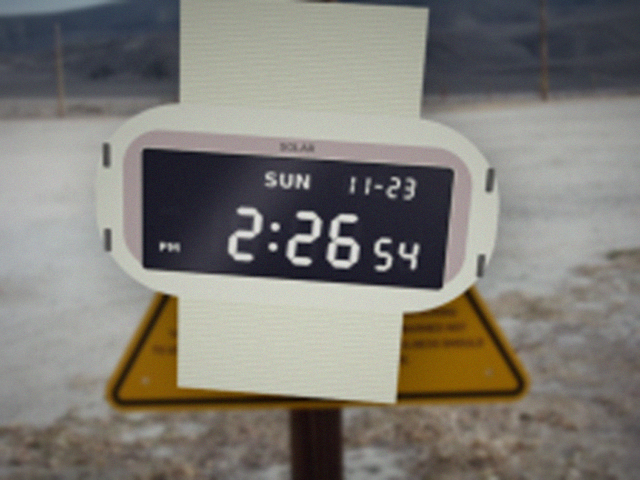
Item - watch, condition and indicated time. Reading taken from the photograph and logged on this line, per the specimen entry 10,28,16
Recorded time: 2,26,54
